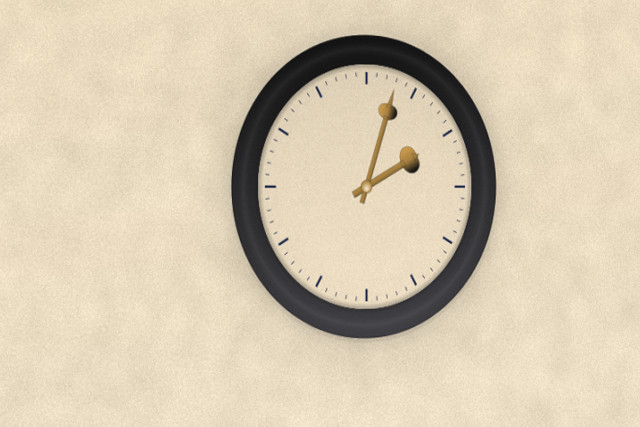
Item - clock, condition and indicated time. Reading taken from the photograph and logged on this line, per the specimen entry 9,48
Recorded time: 2,03
